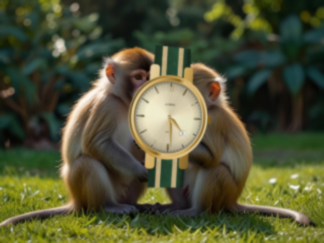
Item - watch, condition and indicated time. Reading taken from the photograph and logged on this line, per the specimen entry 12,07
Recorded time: 4,29
